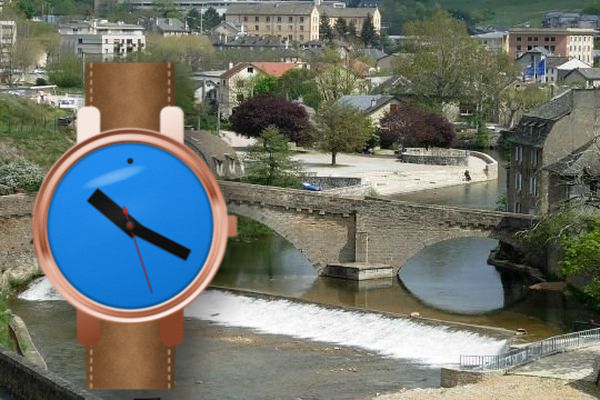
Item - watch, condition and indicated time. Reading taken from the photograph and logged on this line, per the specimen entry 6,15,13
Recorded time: 10,19,27
